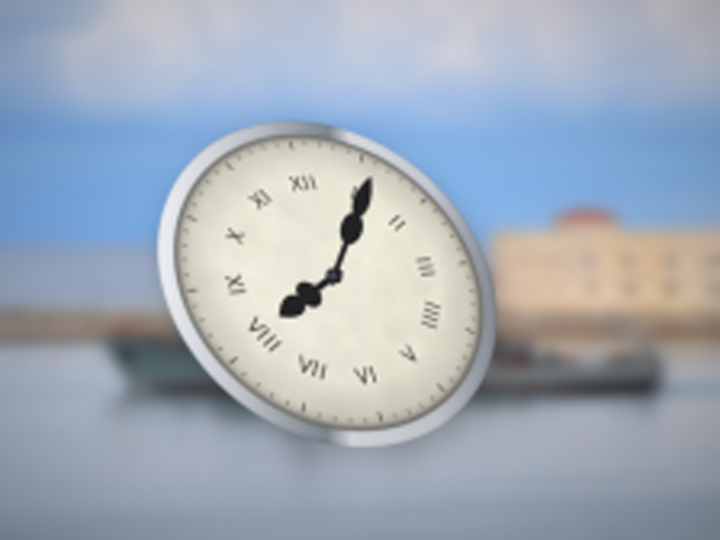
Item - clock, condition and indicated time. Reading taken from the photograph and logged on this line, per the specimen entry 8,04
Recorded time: 8,06
